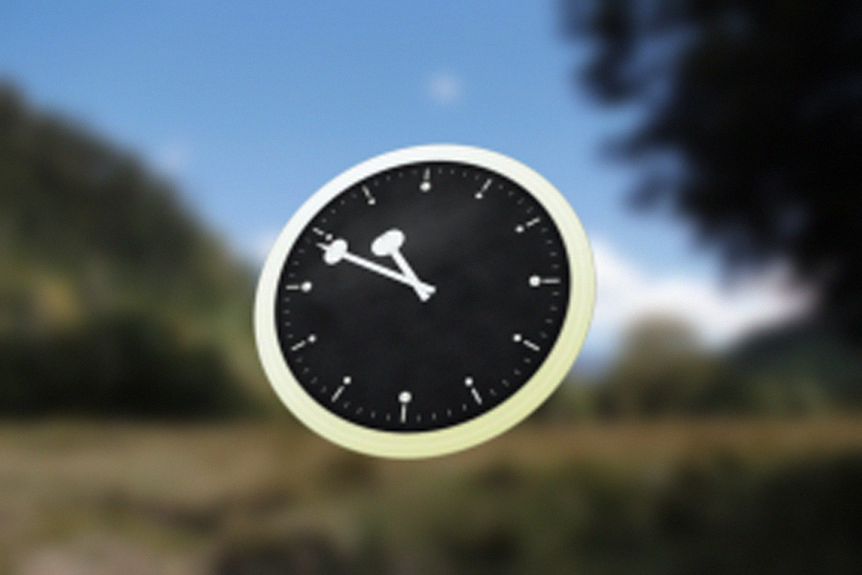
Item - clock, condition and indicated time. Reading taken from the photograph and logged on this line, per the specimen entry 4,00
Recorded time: 10,49
